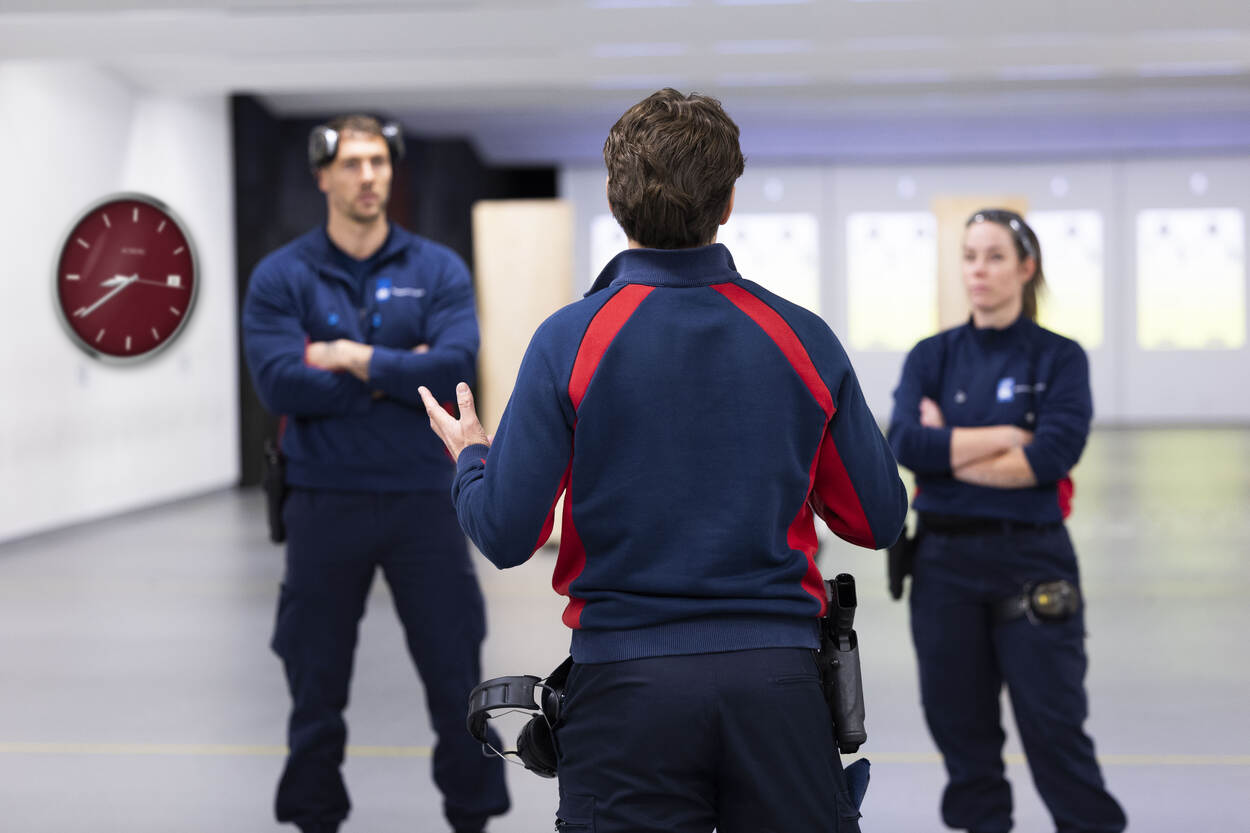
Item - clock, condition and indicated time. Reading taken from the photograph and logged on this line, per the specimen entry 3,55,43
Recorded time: 8,39,16
